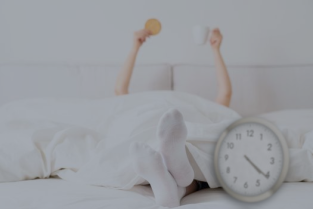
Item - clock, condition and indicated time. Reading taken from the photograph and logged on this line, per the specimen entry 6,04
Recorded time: 4,21
